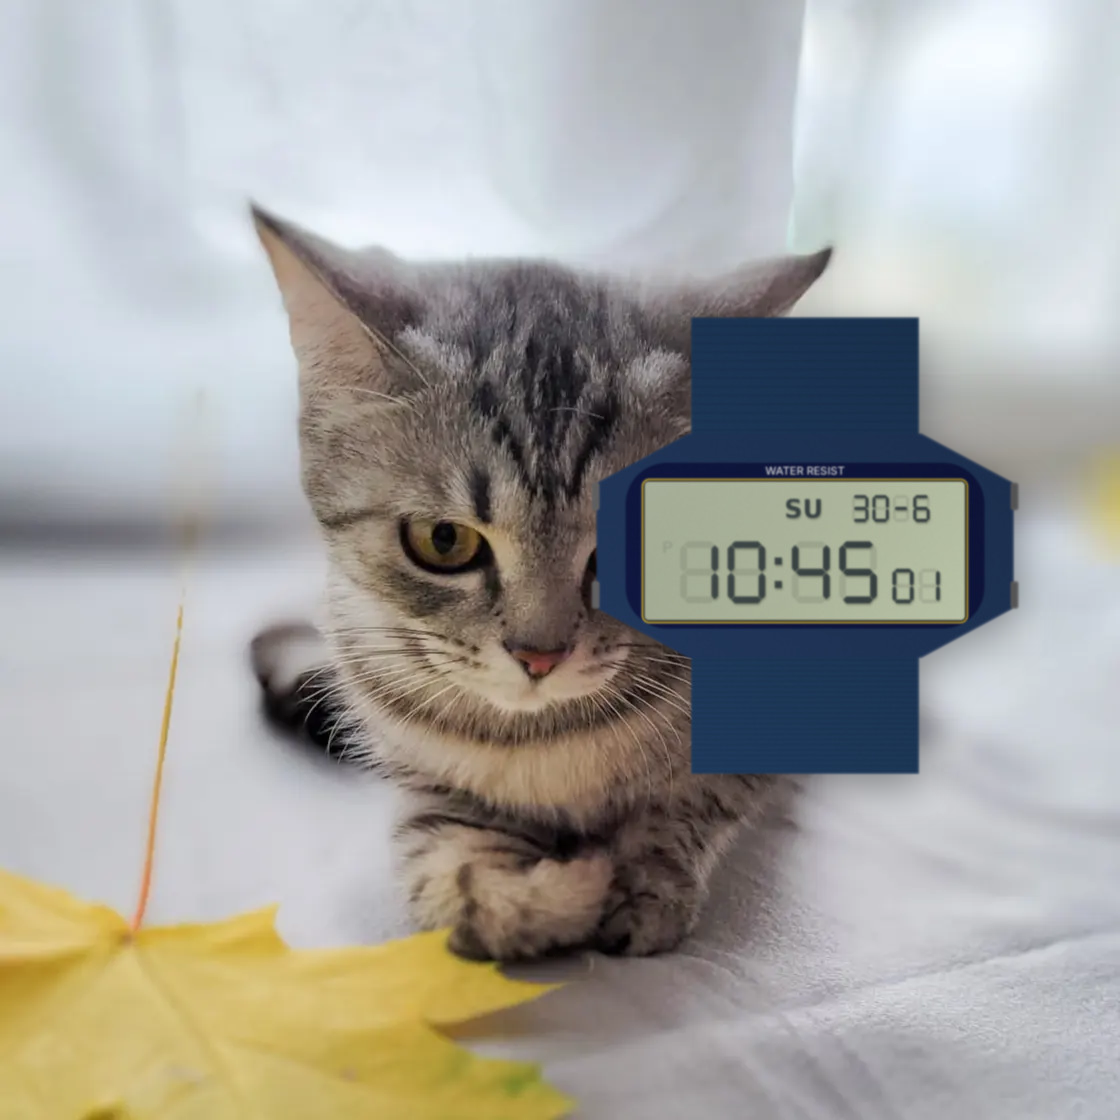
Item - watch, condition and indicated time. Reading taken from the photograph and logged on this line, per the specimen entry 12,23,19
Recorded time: 10,45,01
